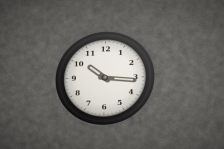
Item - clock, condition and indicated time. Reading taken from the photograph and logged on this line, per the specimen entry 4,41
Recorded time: 10,16
